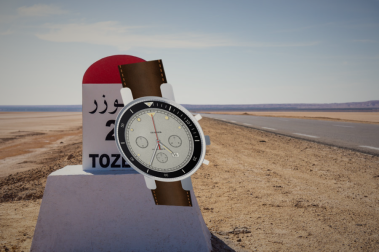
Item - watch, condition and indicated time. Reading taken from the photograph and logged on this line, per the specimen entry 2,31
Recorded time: 4,35
